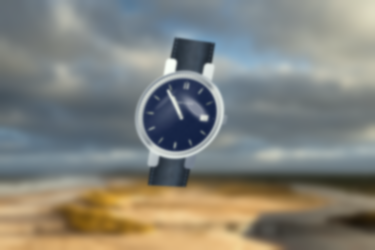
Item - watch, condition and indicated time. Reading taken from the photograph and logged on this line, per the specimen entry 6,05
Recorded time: 10,54
